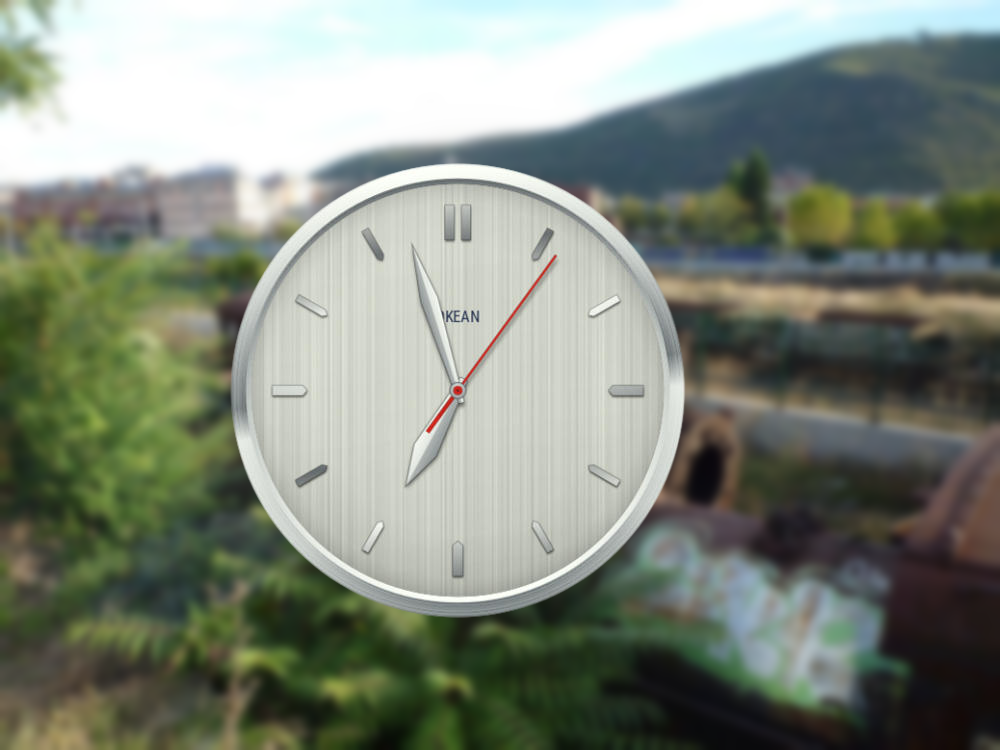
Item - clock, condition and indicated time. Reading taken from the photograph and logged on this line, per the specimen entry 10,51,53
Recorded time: 6,57,06
